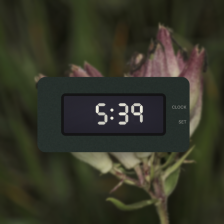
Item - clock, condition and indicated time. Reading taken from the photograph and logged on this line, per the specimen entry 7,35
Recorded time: 5,39
